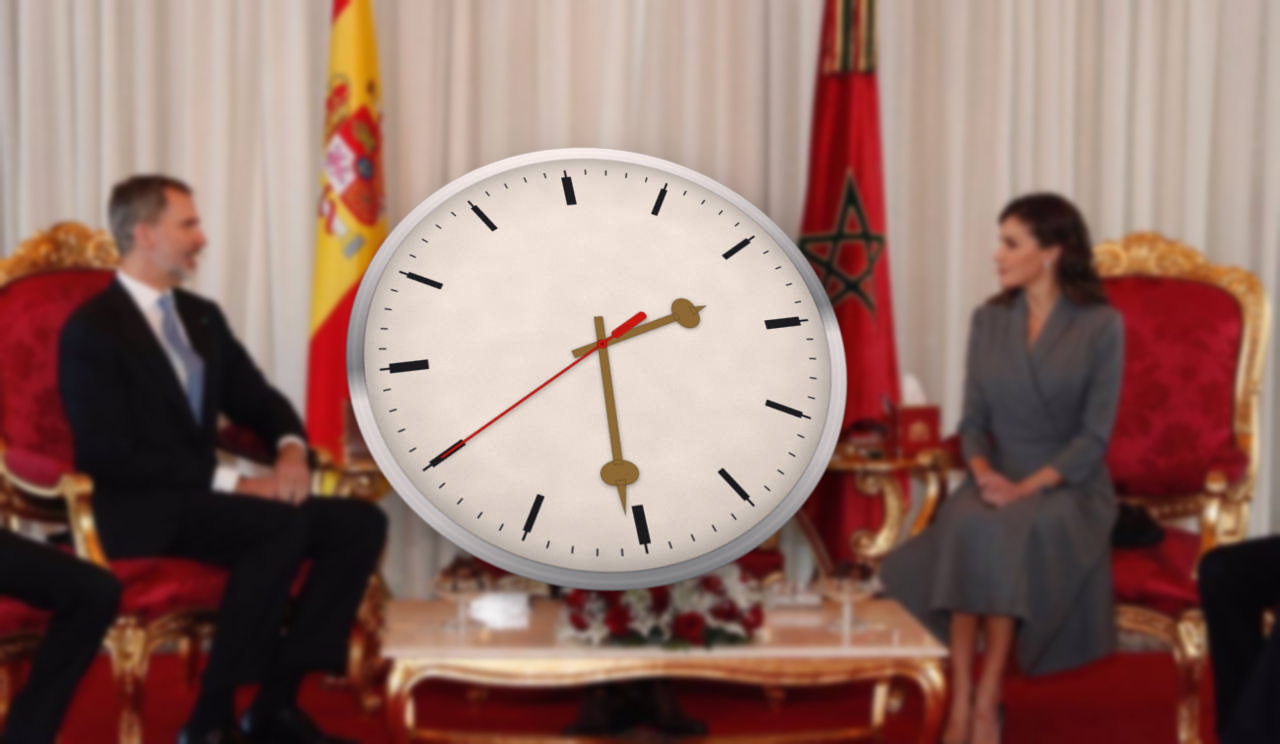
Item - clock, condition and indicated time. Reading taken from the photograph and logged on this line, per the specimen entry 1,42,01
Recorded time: 2,30,40
